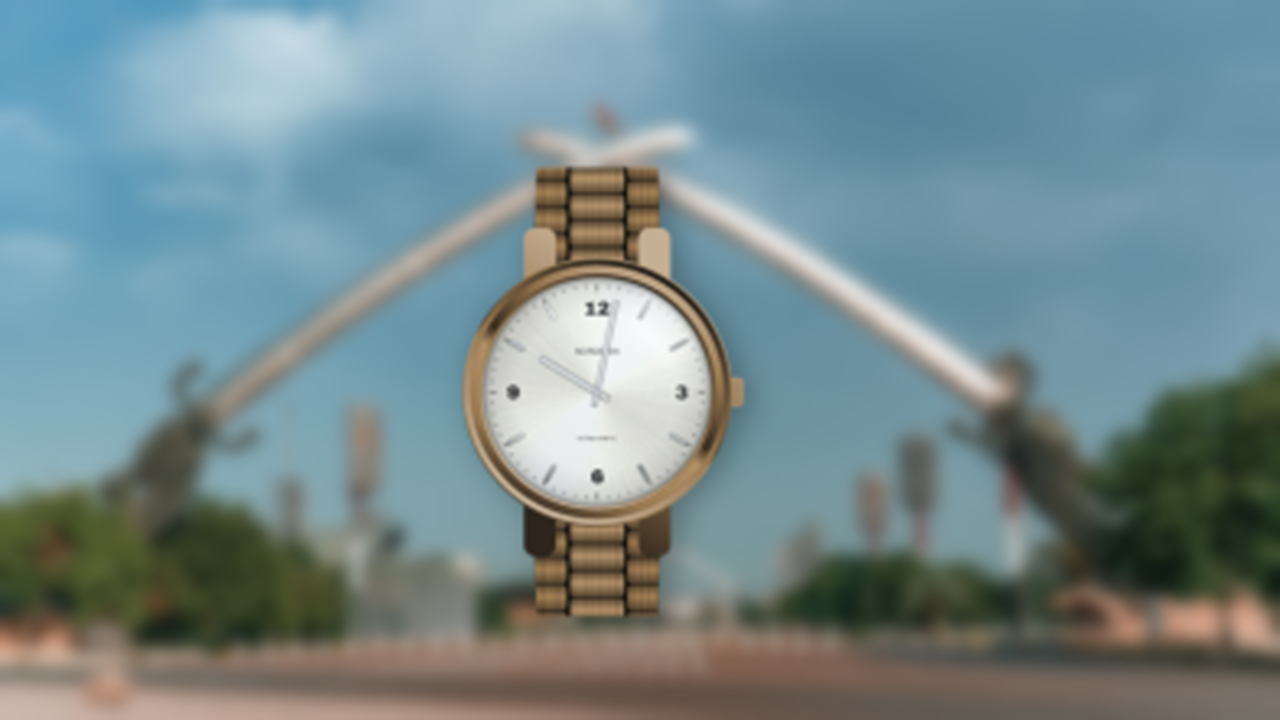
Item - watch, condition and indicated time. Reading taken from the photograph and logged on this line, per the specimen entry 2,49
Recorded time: 10,02
